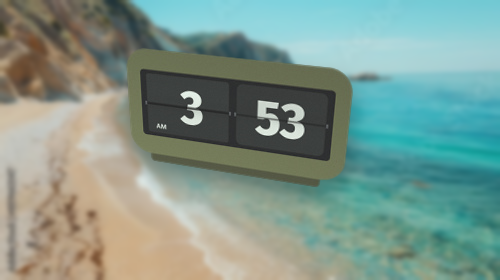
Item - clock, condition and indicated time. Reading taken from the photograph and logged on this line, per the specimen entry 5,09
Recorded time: 3,53
